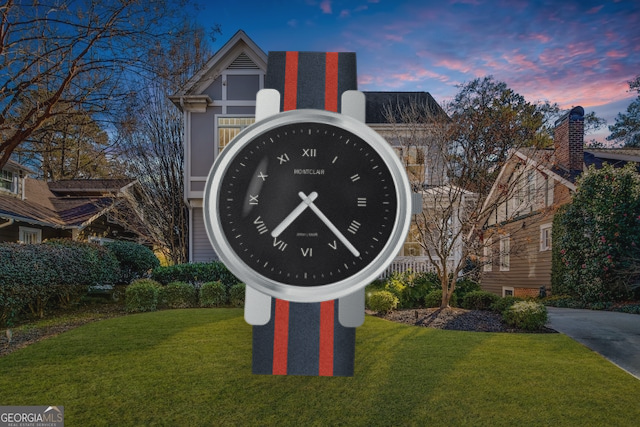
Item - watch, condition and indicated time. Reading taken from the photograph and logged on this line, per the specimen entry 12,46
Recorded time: 7,23
